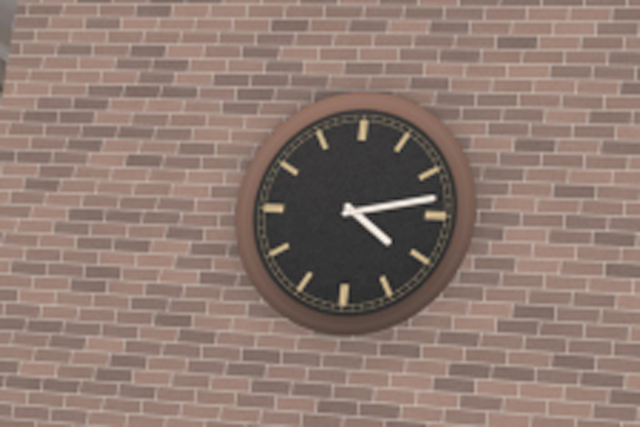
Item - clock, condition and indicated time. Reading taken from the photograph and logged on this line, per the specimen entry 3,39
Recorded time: 4,13
